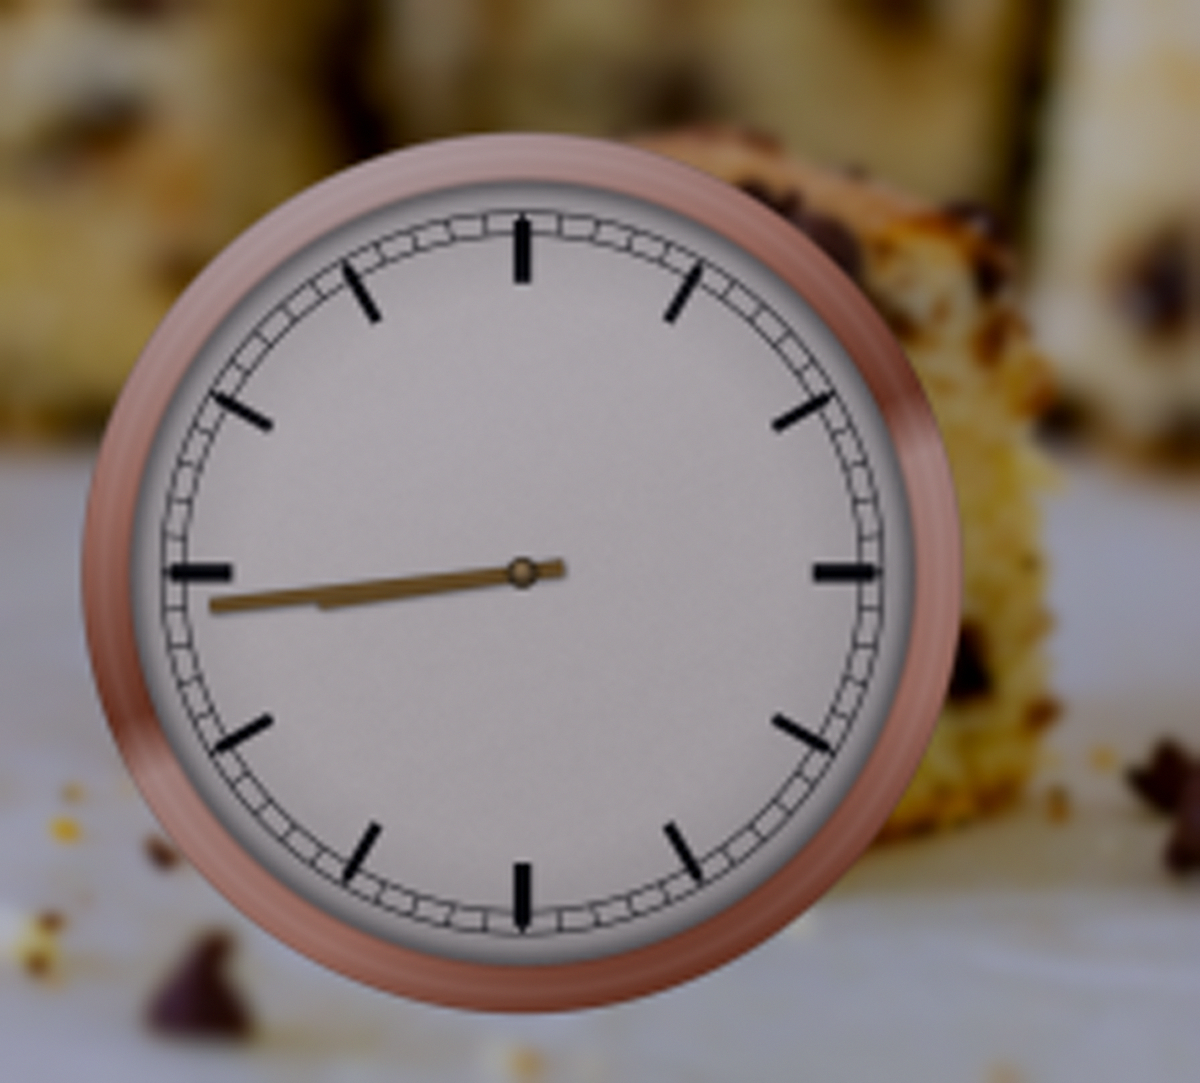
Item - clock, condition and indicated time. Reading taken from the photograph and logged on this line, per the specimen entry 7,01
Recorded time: 8,44
